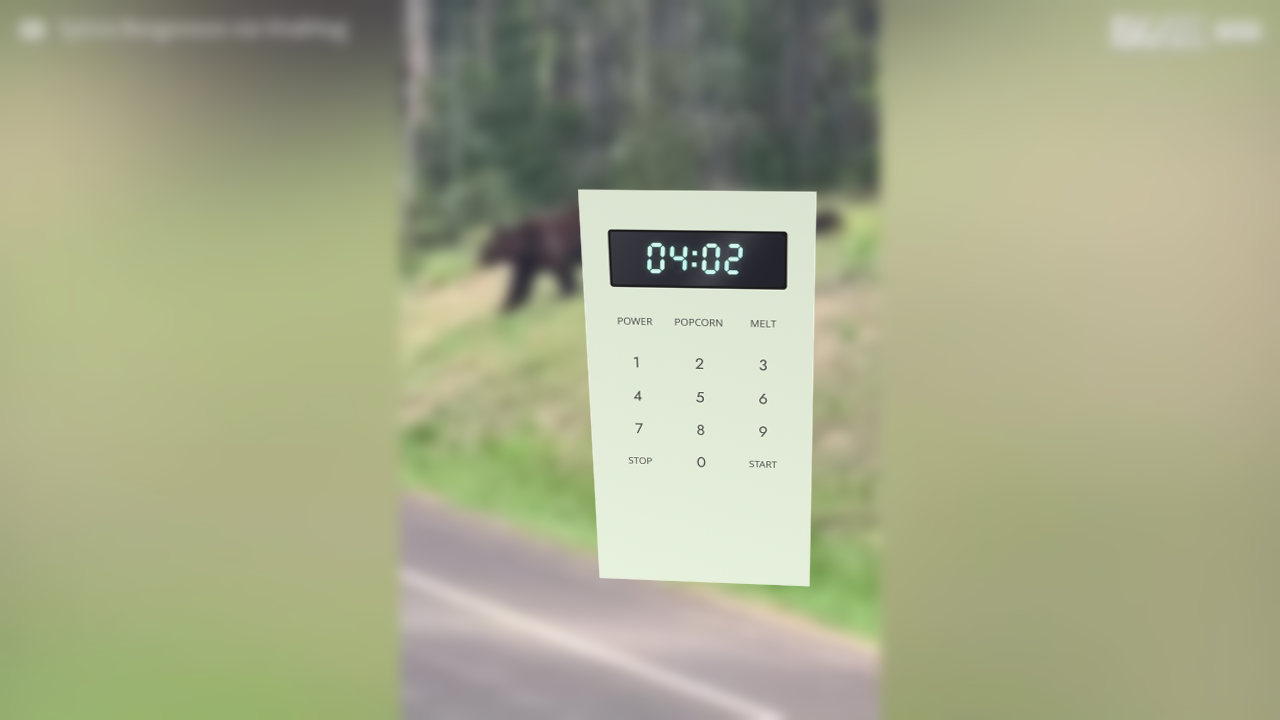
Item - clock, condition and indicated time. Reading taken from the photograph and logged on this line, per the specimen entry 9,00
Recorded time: 4,02
